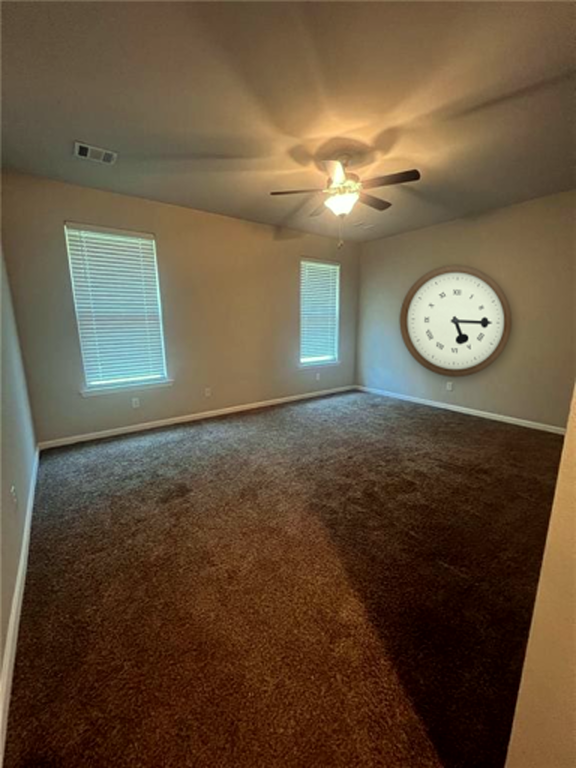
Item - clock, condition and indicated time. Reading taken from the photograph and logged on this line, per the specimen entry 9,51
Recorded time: 5,15
